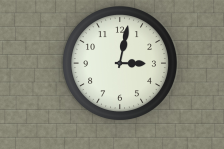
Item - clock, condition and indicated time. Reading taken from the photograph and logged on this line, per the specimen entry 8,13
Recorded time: 3,02
